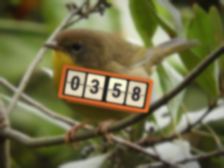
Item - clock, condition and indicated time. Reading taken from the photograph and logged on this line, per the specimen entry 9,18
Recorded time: 3,58
